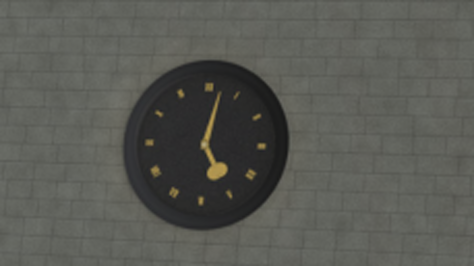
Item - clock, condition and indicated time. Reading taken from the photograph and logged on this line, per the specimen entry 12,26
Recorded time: 5,02
